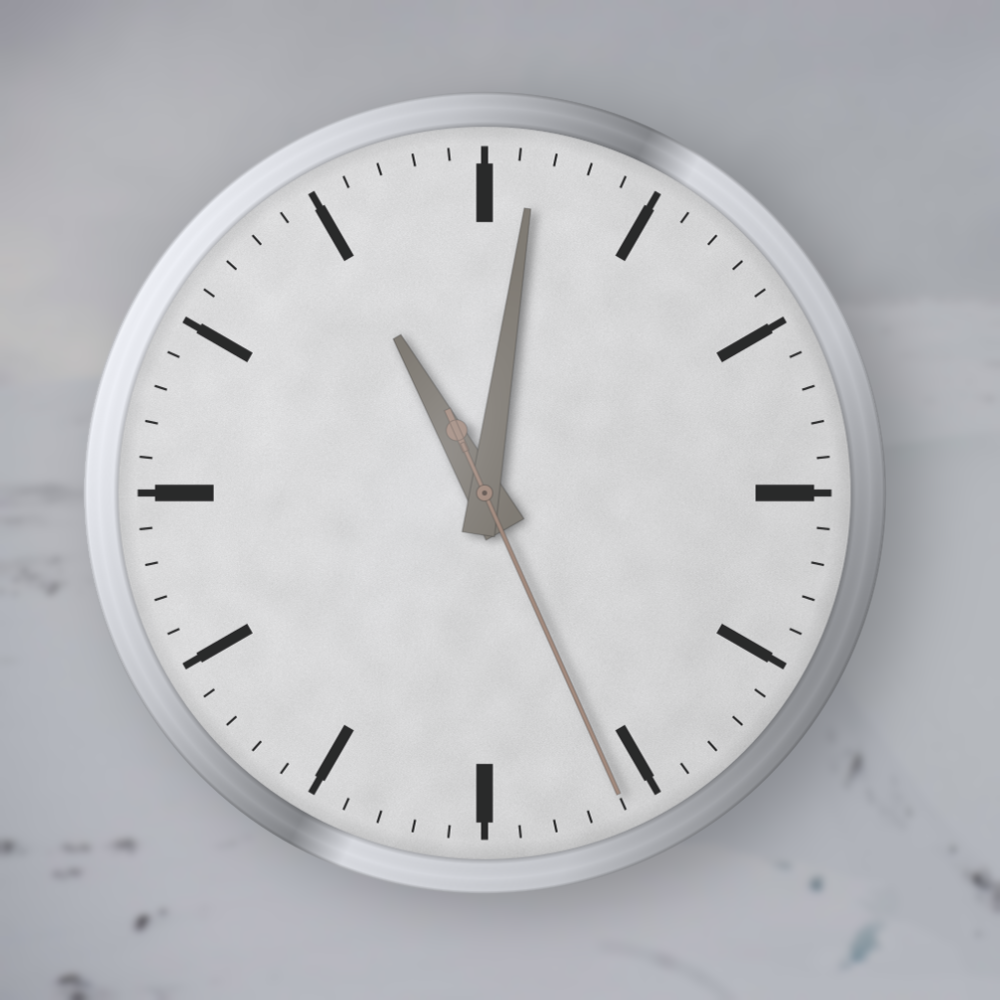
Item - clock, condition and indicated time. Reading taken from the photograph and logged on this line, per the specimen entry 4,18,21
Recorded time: 11,01,26
